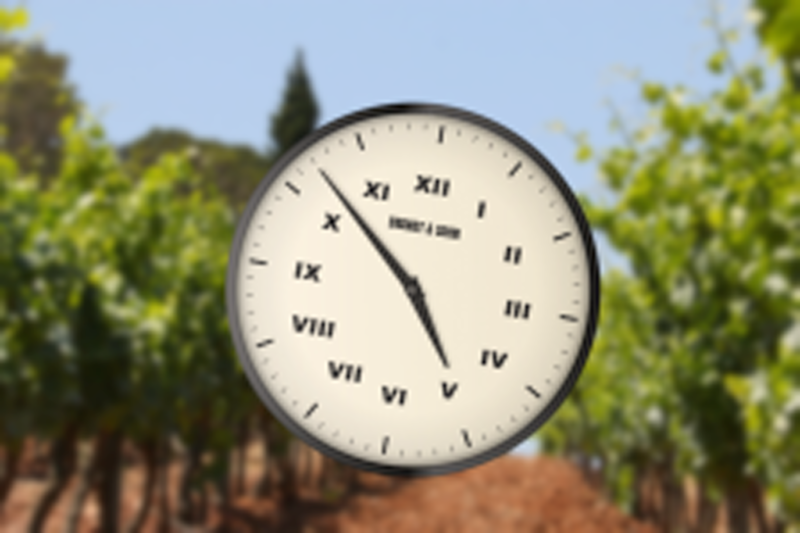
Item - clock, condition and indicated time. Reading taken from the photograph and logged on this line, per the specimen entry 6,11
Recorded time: 4,52
